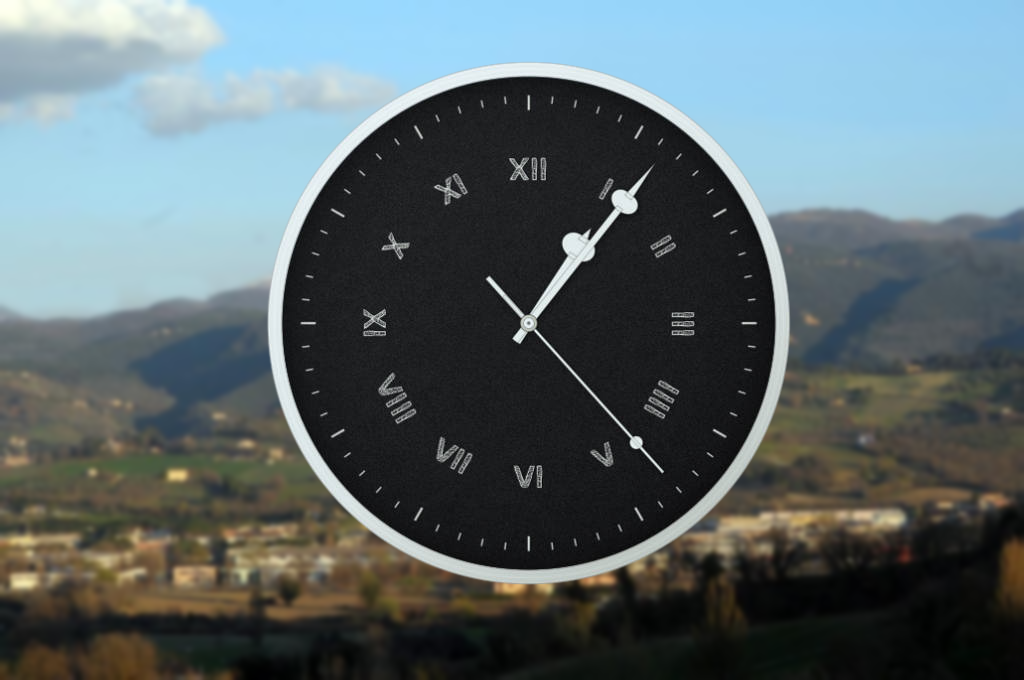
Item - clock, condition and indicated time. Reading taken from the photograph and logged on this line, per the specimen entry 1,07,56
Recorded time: 1,06,23
